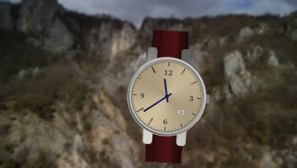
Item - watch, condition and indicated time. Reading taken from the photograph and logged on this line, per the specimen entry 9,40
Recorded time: 11,39
